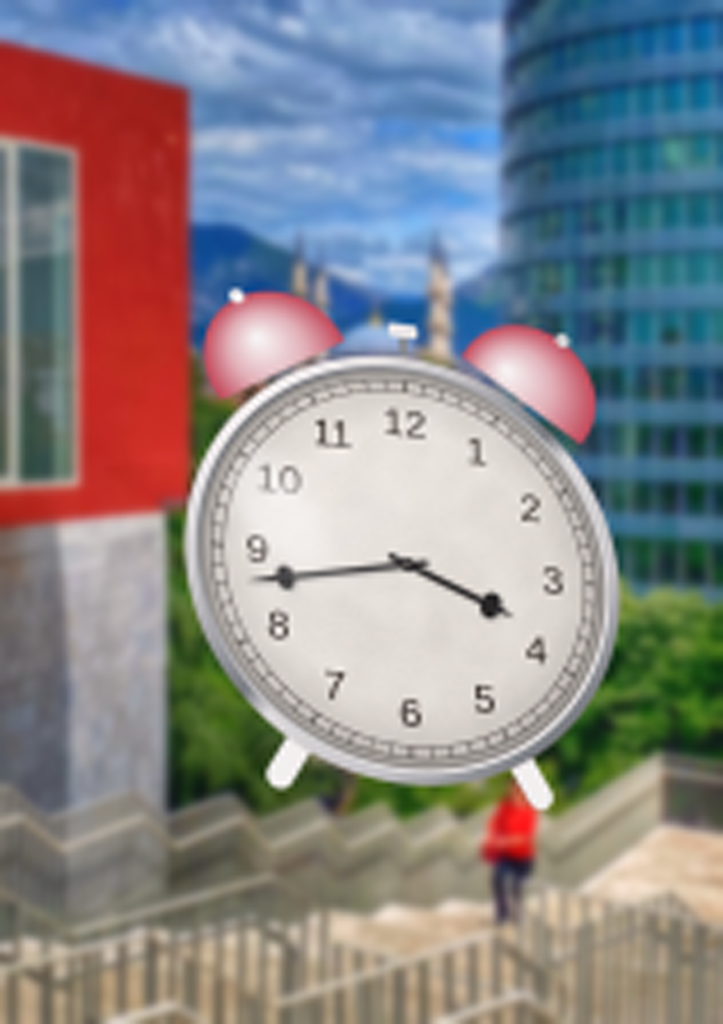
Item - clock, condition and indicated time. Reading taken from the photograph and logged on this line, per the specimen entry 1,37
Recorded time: 3,43
